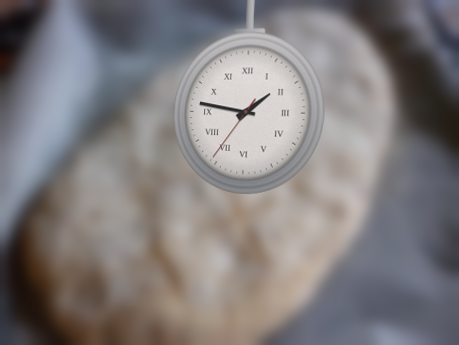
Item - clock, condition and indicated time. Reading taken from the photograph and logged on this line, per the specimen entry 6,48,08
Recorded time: 1,46,36
